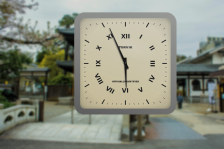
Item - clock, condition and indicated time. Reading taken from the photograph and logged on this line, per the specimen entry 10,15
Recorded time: 5,56
